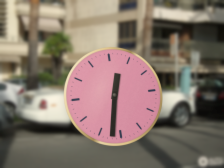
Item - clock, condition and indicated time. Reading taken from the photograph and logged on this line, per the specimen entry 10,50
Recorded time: 12,32
